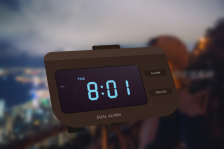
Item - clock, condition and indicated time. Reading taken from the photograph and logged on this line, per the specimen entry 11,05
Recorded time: 8,01
